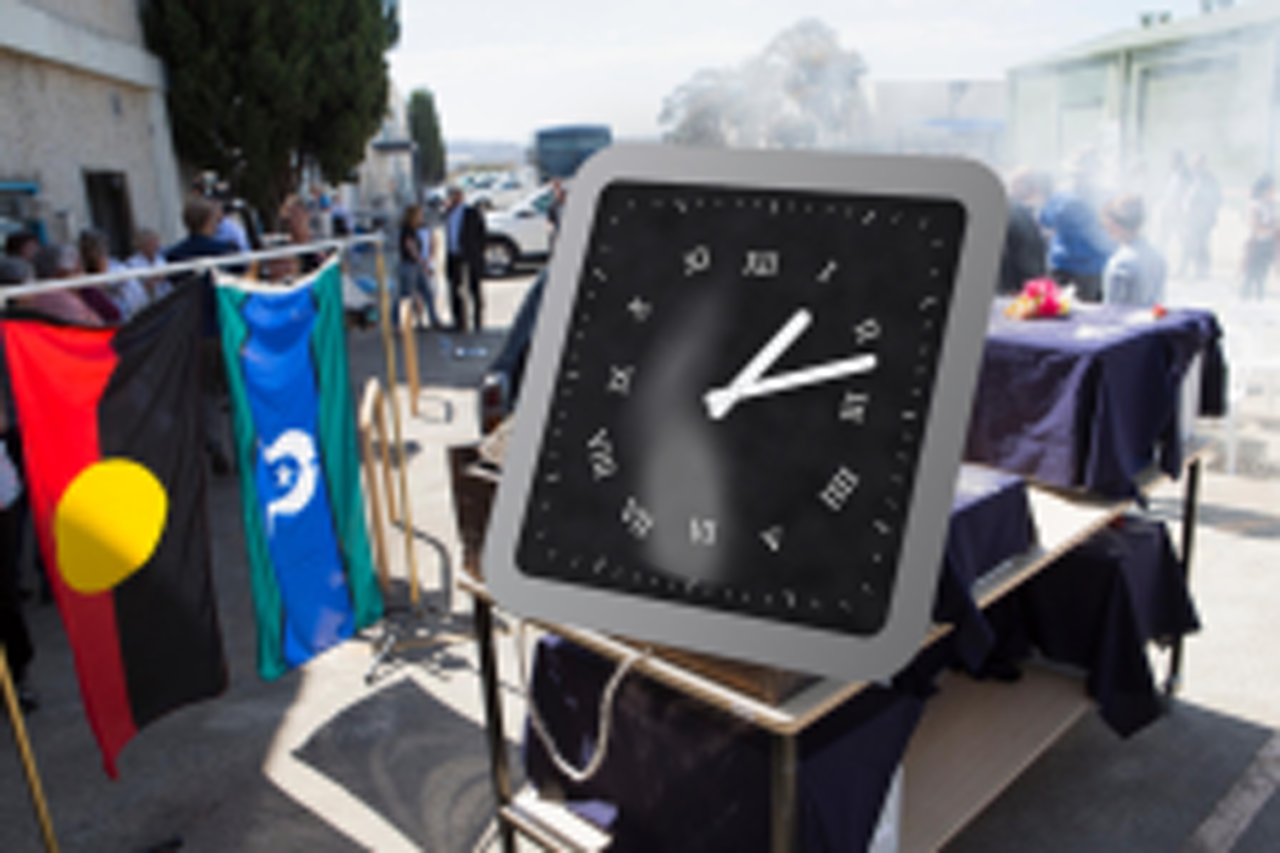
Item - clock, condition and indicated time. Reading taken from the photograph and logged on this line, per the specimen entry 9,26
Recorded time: 1,12
